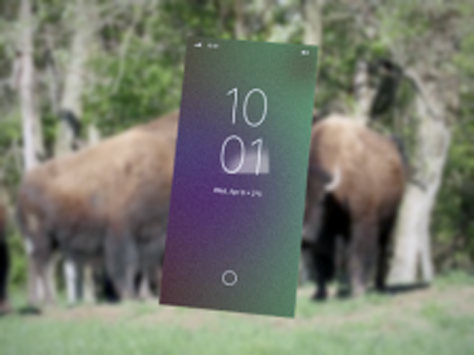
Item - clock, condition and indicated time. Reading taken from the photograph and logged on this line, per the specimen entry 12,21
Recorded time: 10,01
